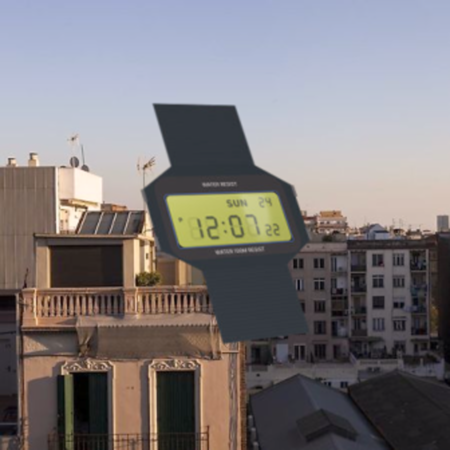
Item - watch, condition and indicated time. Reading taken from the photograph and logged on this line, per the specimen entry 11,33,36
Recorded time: 12,07,22
